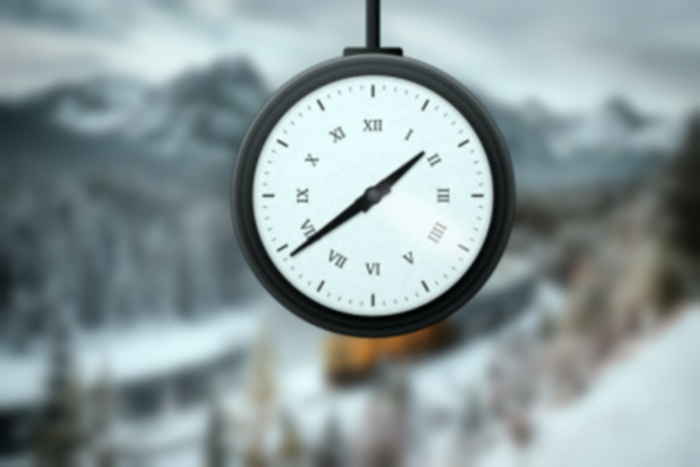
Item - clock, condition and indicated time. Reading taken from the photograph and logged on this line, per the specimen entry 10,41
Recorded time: 1,39
